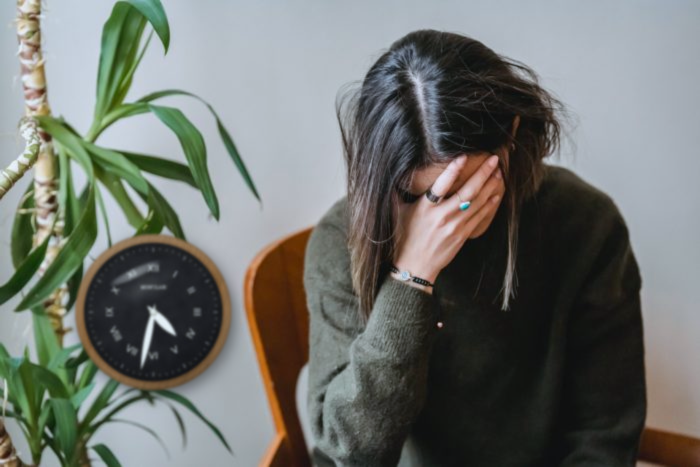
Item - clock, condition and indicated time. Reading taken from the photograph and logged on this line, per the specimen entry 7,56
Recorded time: 4,32
